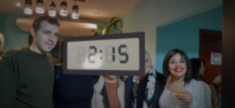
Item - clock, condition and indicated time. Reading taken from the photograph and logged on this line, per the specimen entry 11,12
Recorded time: 2,15
